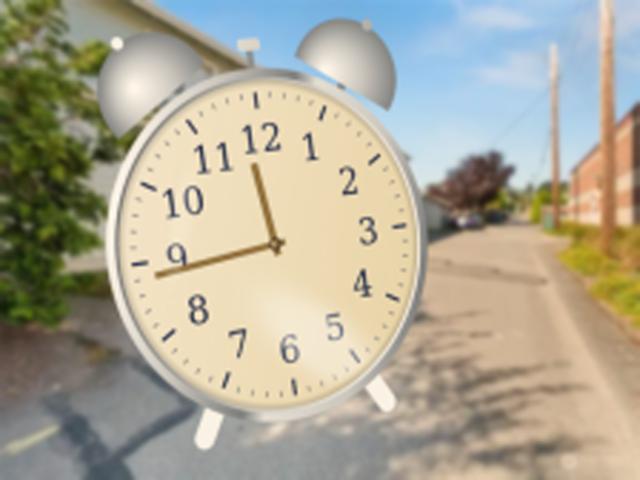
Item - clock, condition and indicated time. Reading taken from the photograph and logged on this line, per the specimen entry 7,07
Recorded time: 11,44
